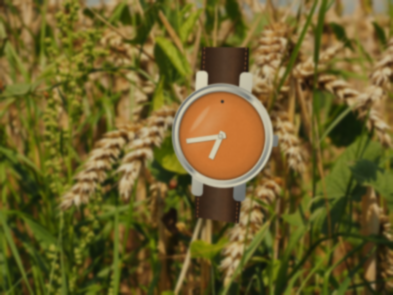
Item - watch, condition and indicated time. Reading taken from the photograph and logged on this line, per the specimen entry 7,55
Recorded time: 6,43
